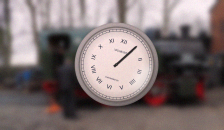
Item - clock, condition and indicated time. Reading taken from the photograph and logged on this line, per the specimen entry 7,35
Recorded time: 1,05
